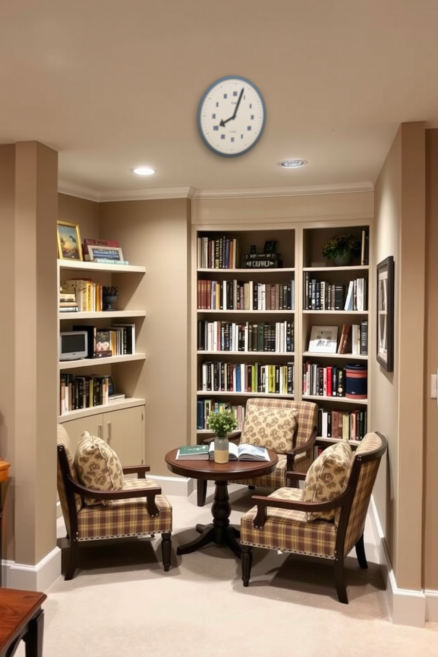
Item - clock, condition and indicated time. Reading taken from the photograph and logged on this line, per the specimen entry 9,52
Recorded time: 8,03
